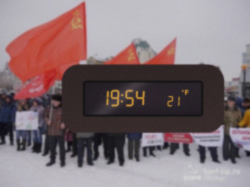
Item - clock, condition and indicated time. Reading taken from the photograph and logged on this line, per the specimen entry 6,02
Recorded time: 19,54
